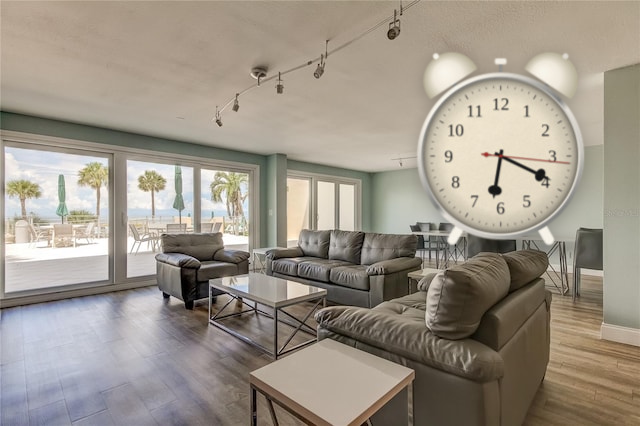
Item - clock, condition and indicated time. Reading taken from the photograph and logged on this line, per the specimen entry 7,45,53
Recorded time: 6,19,16
